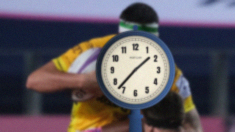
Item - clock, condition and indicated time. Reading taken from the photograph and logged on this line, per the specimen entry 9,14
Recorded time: 1,37
